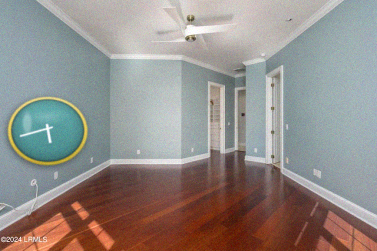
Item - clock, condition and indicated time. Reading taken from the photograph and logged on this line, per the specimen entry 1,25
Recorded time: 5,42
